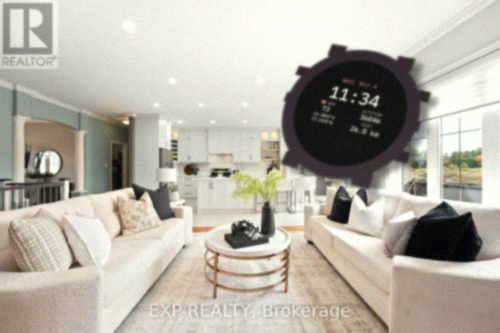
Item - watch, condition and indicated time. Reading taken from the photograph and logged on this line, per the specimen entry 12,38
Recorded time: 11,34
